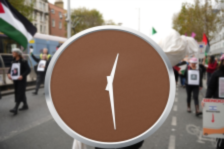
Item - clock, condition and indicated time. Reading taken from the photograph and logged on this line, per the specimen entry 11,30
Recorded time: 12,29
